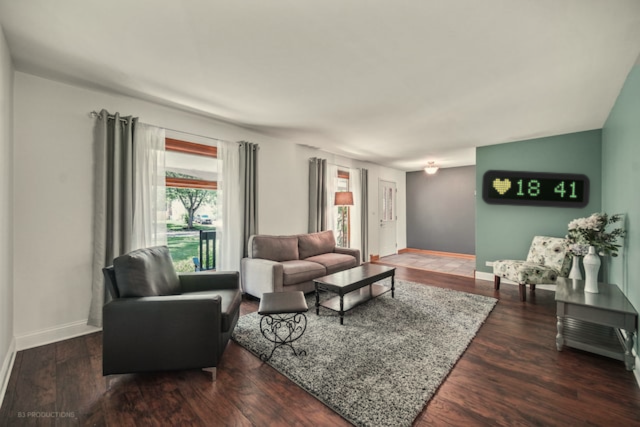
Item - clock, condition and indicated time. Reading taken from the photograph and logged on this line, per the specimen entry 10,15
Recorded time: 18,41
